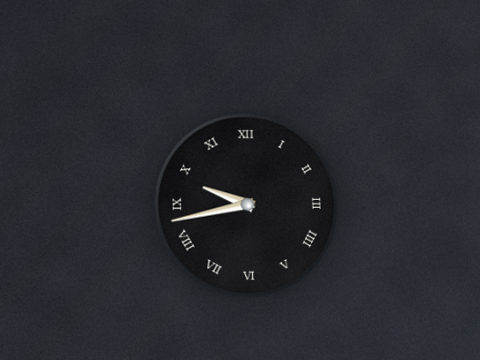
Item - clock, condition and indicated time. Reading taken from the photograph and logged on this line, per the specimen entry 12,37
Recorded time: 9,43
